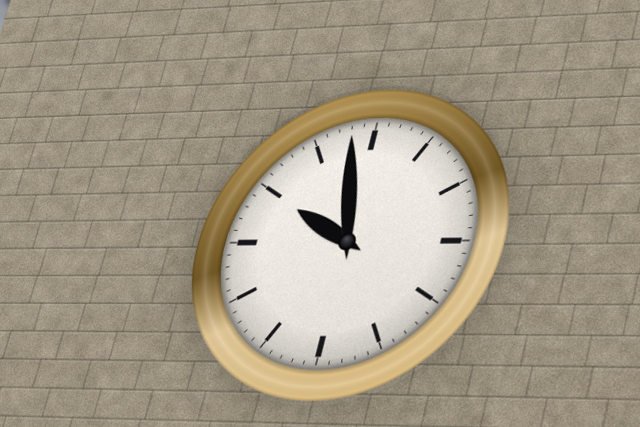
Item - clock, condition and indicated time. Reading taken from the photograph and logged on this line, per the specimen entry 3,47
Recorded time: 9,58
